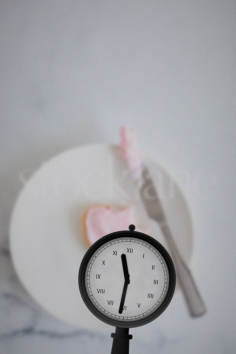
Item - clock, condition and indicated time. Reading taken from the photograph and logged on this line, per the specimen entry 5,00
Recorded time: 11,31
